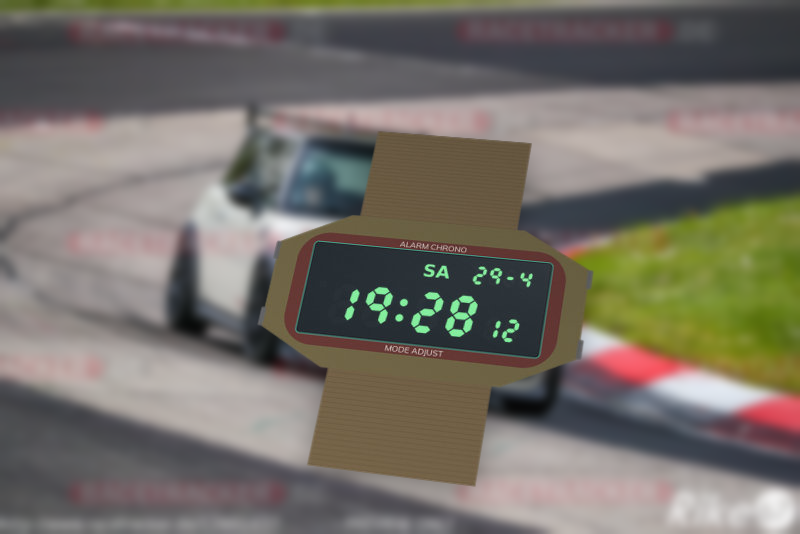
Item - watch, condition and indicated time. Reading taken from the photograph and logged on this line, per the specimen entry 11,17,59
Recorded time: 19,28,12
